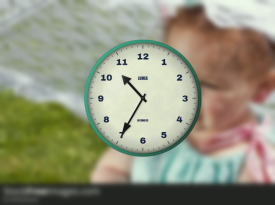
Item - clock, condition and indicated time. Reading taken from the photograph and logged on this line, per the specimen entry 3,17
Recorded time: 10,35
